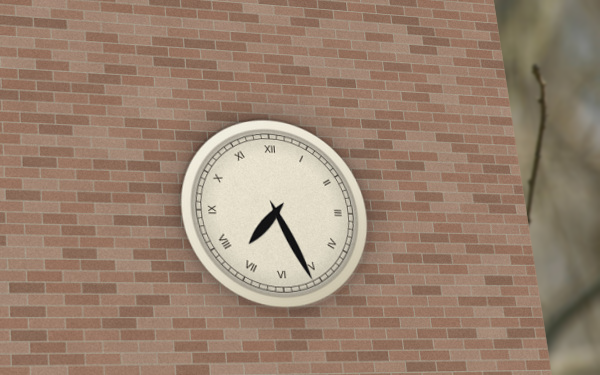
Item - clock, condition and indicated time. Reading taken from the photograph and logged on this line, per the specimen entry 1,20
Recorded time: 7,26
